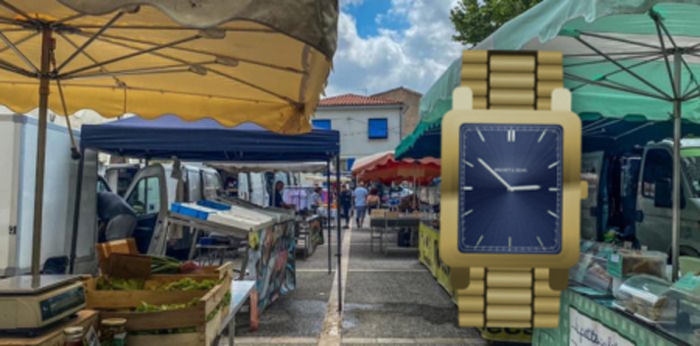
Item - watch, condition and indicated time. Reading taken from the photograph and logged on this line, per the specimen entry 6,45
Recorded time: 2,52
